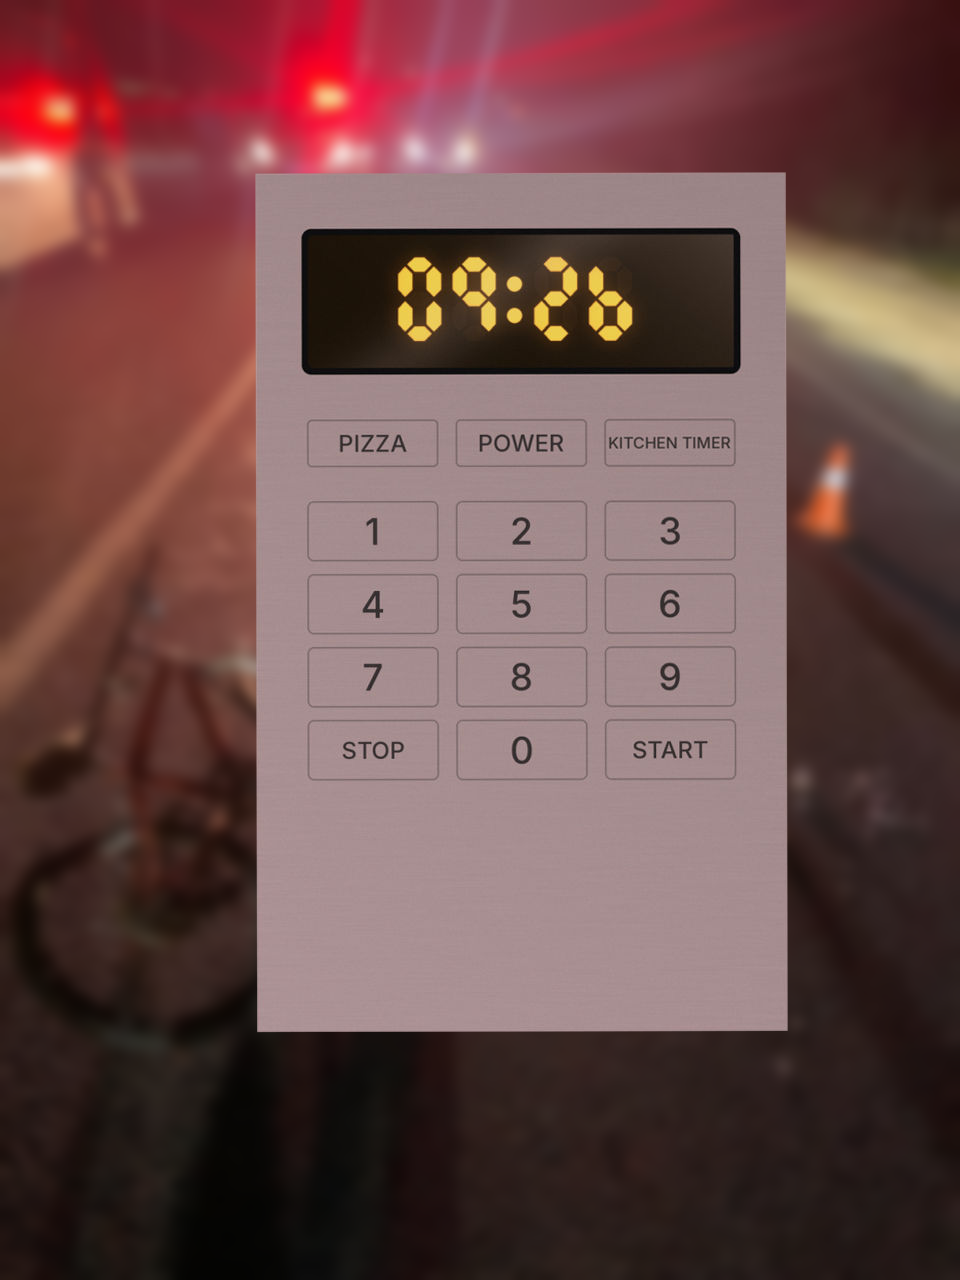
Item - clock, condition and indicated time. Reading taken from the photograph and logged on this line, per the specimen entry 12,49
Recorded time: 9,26
